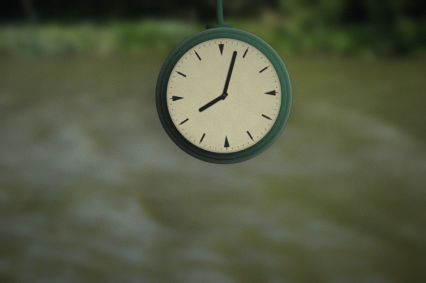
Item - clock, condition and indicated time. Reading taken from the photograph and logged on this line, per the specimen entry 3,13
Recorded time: 8,03
